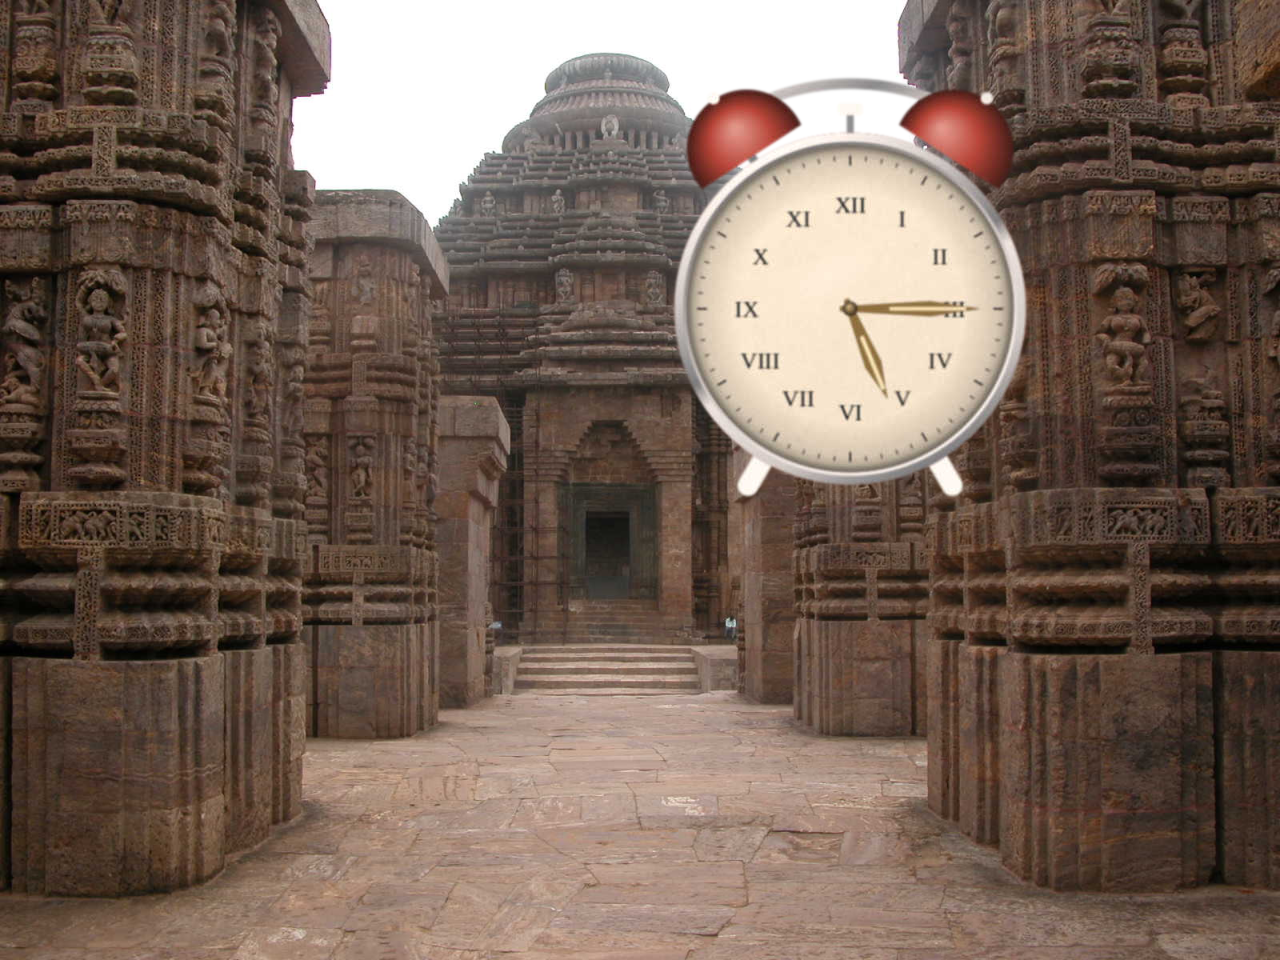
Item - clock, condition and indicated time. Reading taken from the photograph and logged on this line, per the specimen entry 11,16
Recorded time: 5,15
